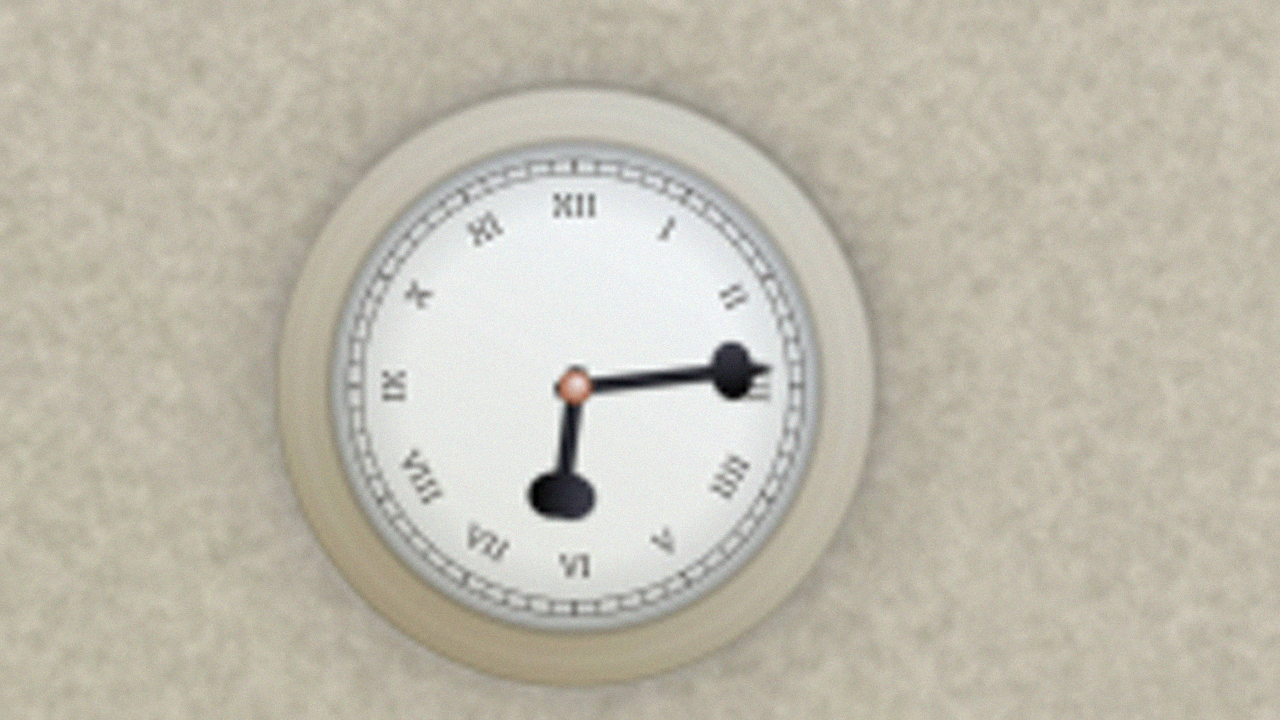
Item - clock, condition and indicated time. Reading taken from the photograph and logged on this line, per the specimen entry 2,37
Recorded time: 6,14
